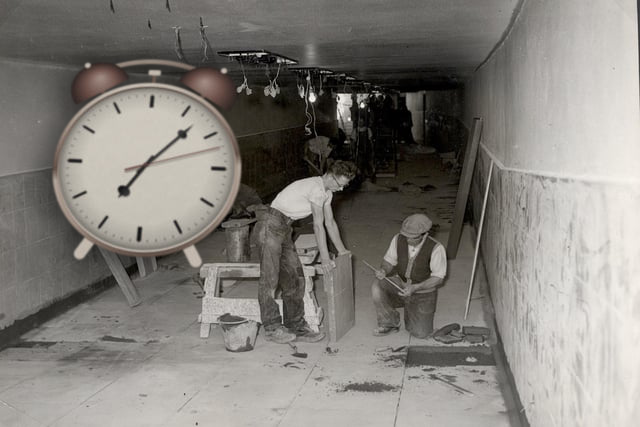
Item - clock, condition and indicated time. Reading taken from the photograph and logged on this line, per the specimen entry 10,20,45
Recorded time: 7,07,12
